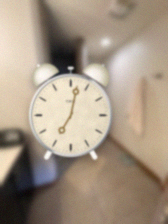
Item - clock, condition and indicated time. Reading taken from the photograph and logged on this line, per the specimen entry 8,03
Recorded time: 7,02
